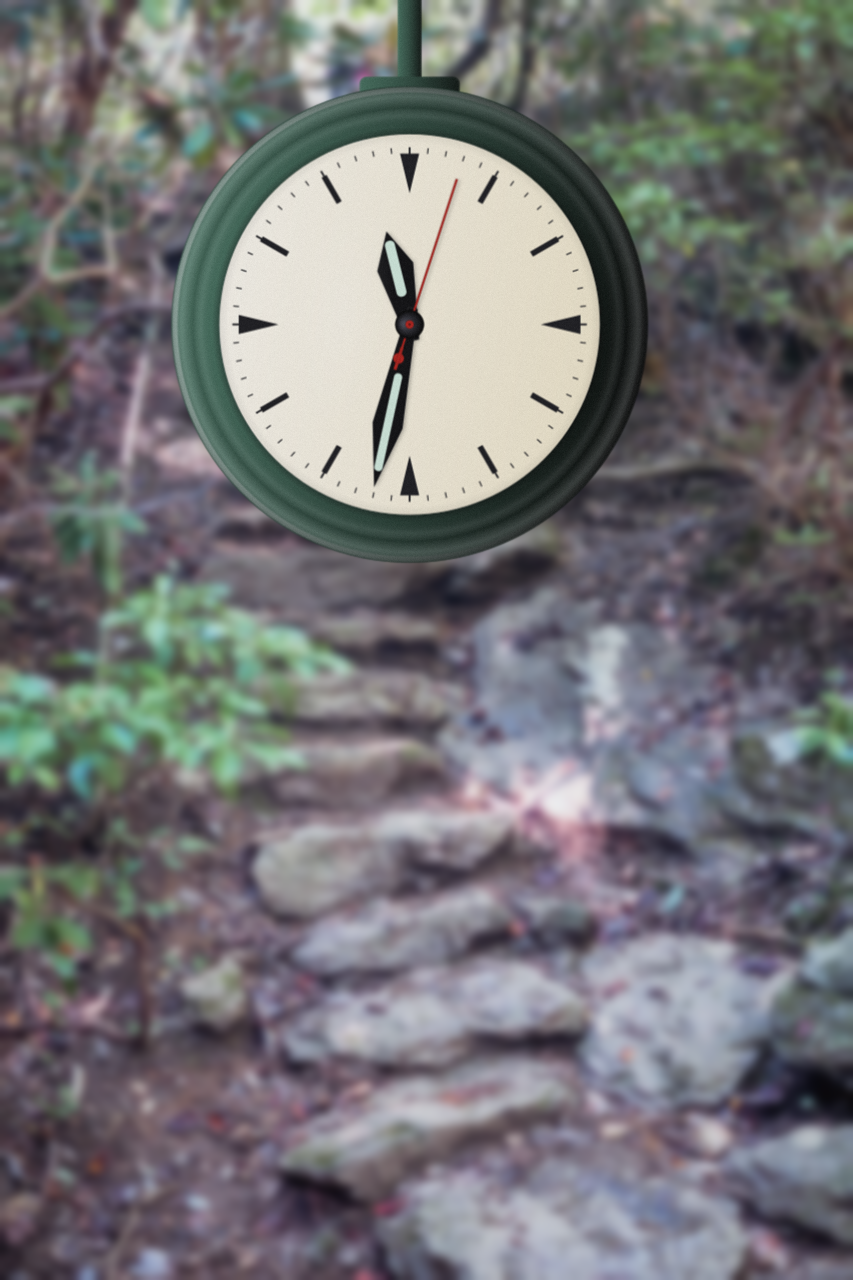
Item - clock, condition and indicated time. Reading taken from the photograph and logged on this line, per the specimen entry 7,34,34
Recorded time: 11,32,03
